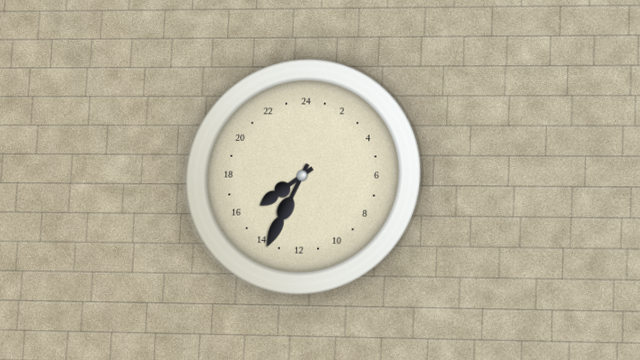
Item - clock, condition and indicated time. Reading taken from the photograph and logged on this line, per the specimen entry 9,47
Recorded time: 15,34
